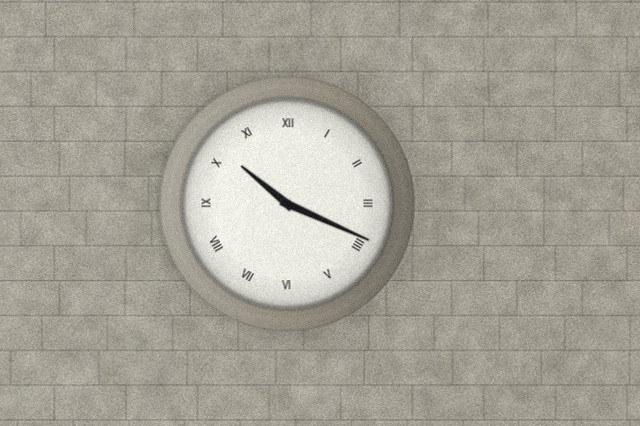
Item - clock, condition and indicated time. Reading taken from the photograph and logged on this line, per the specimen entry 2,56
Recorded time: 10,19
